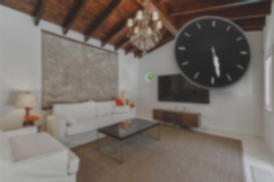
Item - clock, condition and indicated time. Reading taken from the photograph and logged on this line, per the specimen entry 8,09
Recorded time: 5,28
